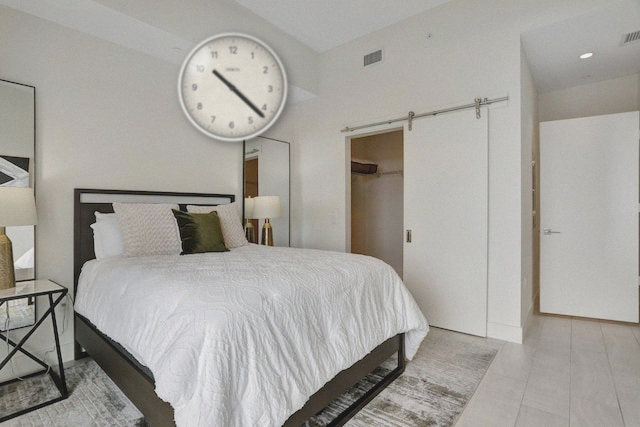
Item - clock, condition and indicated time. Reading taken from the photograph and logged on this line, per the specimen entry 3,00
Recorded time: 10,22
